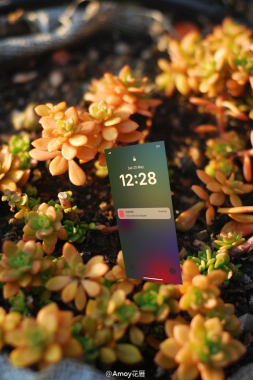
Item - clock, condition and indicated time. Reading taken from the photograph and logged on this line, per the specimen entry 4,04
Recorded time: 12,28
